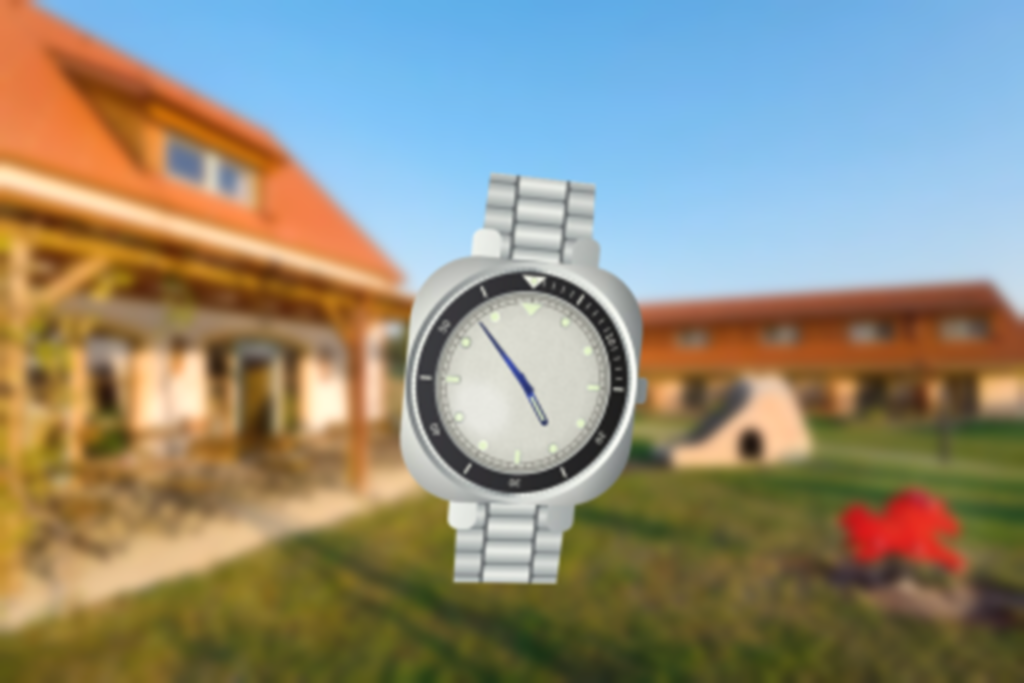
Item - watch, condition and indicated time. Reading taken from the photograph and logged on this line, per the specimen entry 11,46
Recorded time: 4,53
